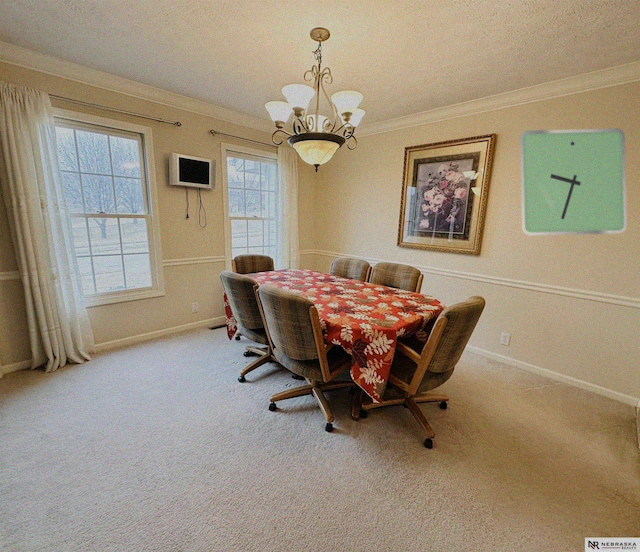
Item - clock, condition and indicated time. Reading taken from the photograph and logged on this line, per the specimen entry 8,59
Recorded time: 9,33
